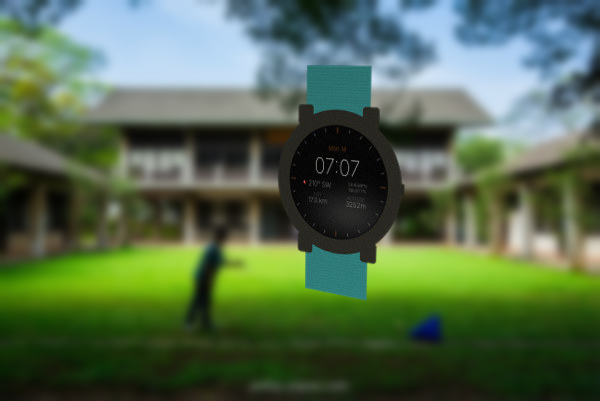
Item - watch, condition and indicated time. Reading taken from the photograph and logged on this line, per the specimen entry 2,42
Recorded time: 7,07
